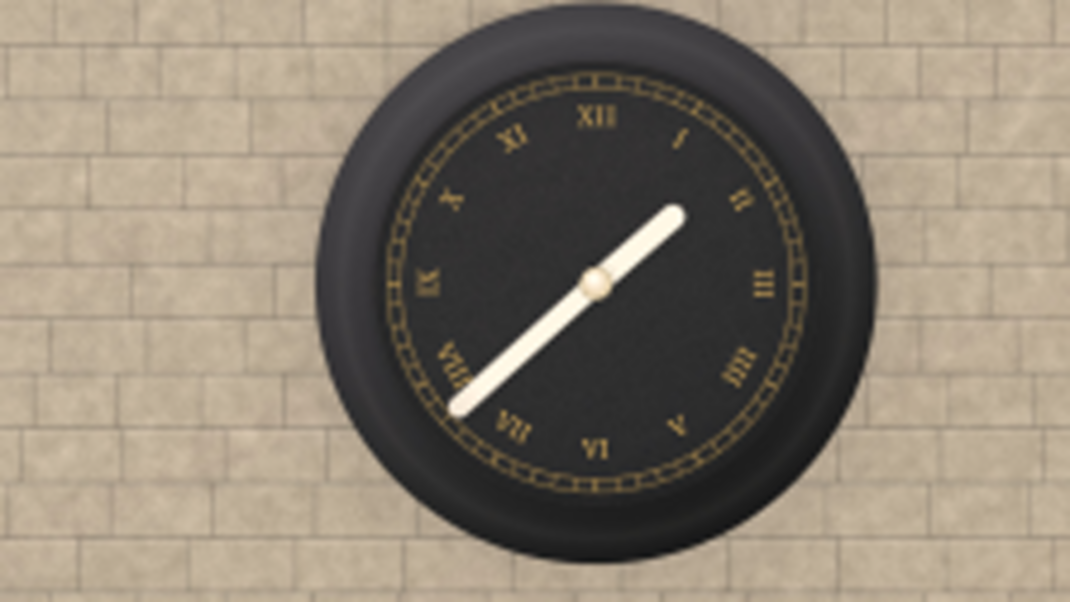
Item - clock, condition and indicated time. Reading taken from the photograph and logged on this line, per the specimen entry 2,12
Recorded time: 1,38
